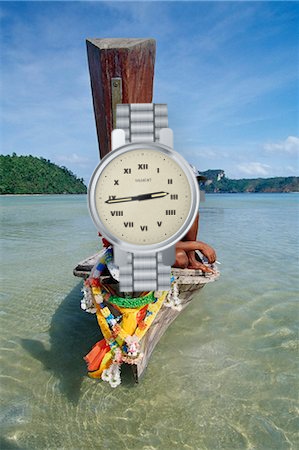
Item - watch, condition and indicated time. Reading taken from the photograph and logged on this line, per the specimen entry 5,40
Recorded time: 2,44
